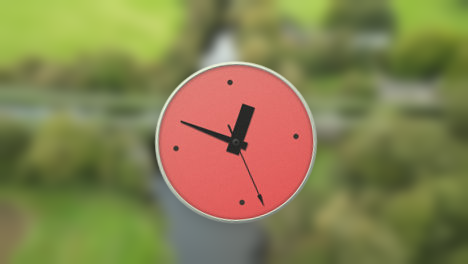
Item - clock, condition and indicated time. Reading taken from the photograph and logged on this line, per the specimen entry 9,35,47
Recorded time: 12,49,27
